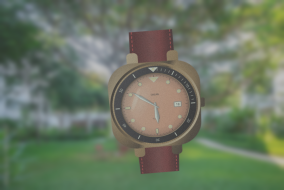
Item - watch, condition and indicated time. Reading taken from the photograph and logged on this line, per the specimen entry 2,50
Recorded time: 5,51
